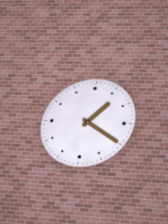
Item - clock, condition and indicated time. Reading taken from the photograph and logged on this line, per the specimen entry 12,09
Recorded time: 1,20
